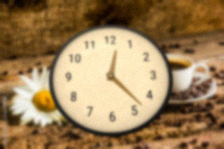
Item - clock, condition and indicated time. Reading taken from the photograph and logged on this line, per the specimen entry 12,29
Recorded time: 12,23
